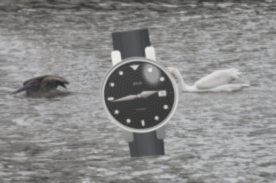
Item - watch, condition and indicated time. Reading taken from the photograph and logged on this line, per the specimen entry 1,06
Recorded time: 2,44
